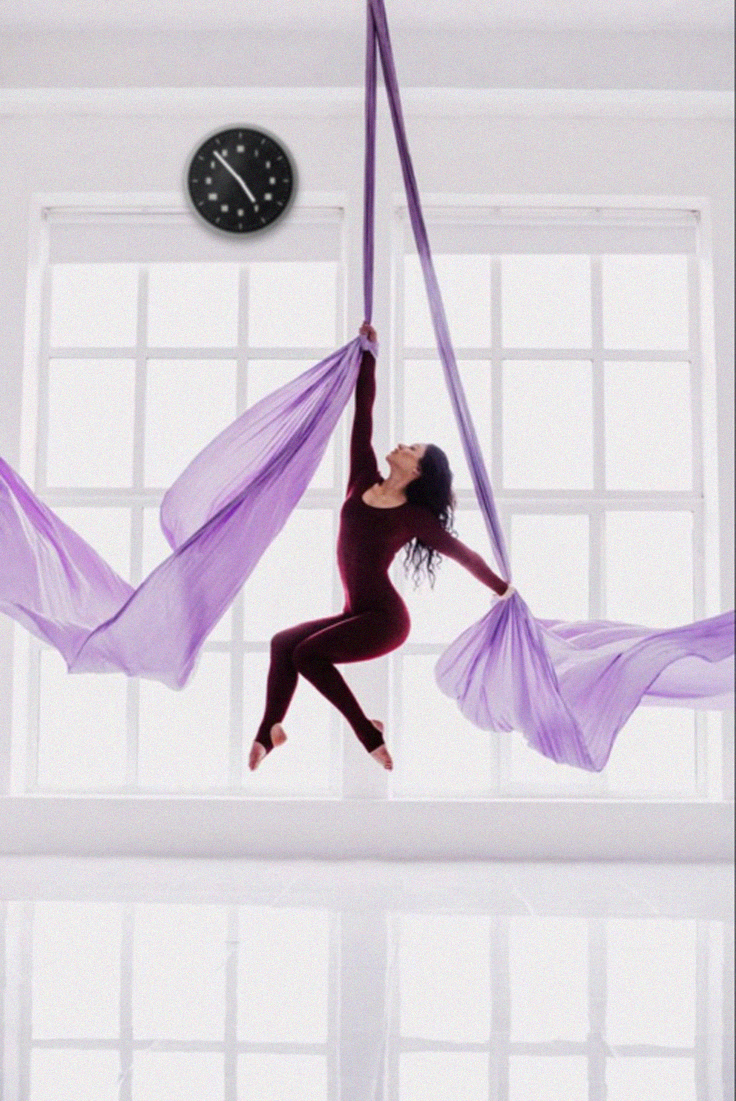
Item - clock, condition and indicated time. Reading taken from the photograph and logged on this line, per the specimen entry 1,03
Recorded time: 4,53
